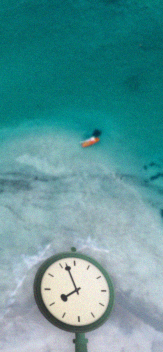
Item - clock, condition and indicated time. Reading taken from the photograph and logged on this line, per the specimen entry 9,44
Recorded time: 7,57
